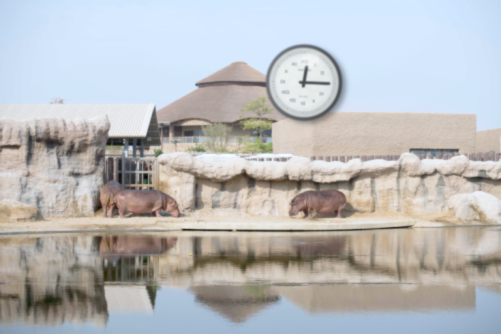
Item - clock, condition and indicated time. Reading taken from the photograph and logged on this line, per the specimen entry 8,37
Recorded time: 12,15
